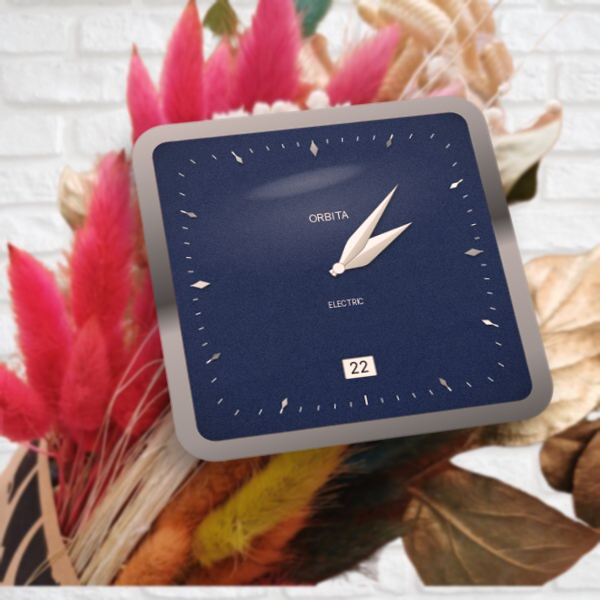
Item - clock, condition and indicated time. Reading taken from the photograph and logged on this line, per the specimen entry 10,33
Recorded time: 2,07
